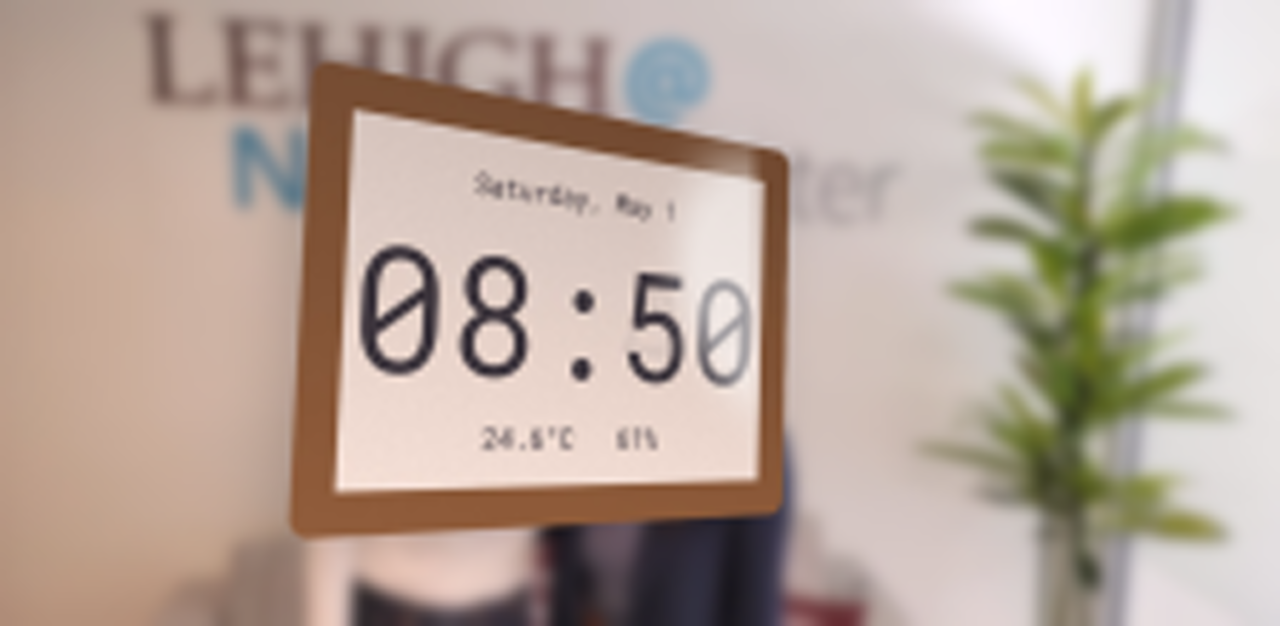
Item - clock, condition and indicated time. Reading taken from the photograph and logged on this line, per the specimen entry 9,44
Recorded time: 8,50
